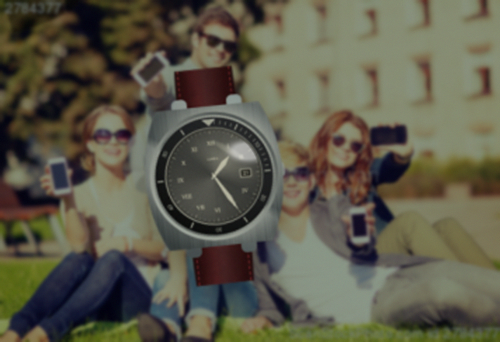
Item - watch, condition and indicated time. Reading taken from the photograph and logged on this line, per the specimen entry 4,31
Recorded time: 1,25
